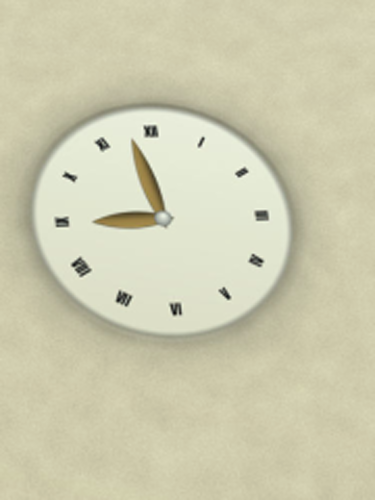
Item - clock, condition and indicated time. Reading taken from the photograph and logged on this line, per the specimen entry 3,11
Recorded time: 8,58
